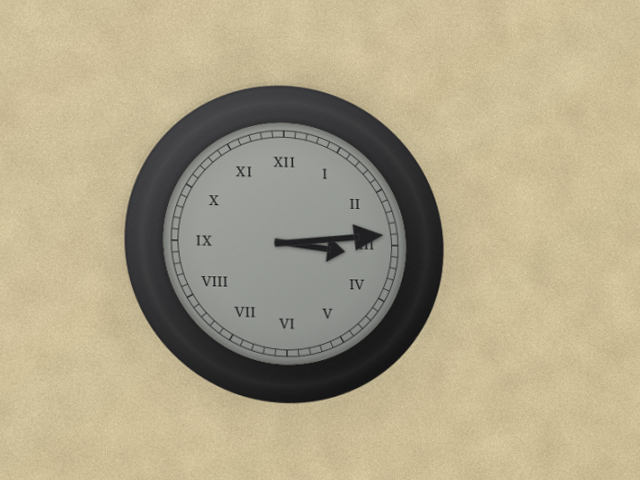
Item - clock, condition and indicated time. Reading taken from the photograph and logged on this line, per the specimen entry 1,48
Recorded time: 3,14
